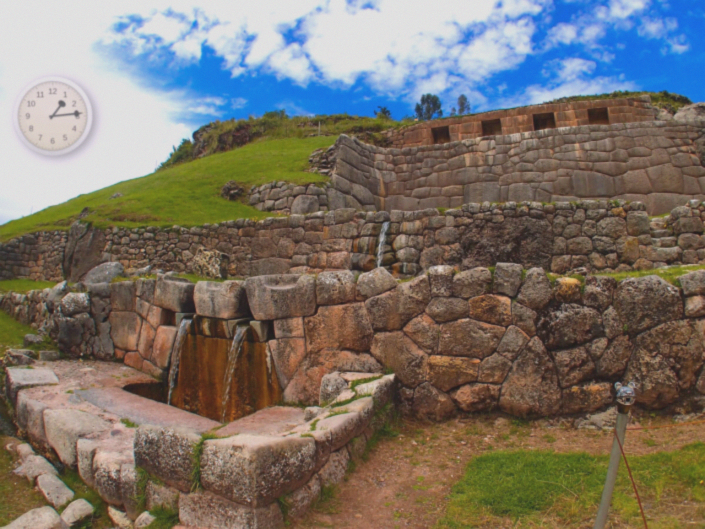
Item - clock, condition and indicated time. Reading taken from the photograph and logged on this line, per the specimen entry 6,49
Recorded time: 1,14
